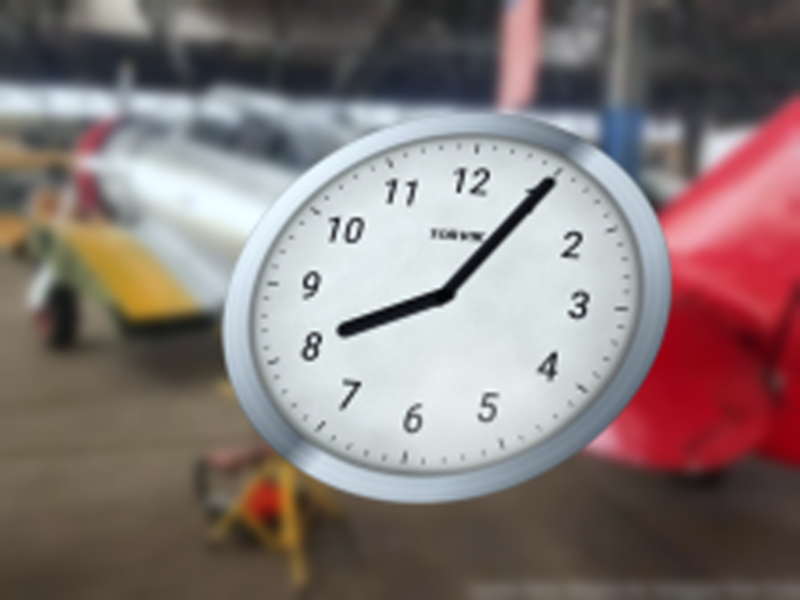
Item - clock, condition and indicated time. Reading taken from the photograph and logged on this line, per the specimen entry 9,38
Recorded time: 8,05
